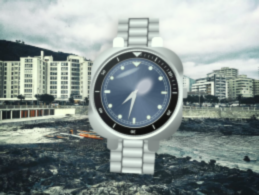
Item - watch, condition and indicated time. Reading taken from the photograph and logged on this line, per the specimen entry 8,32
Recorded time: 7,32
